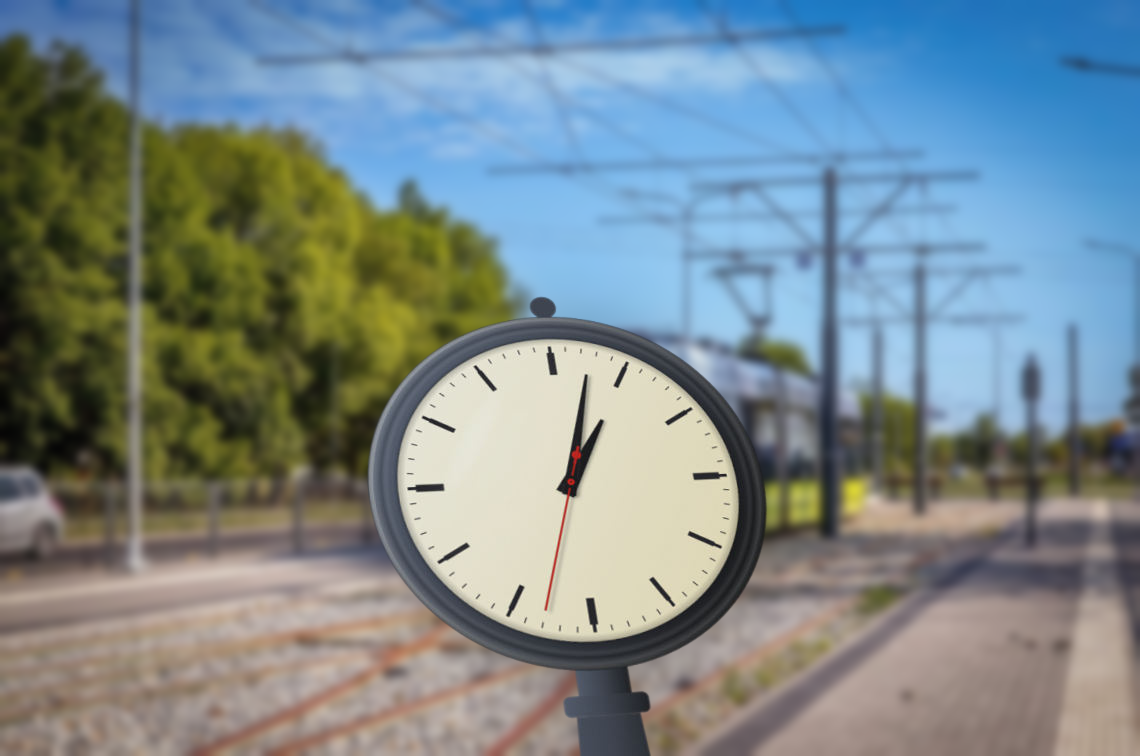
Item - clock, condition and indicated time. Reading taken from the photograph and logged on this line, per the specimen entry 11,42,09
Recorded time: 1,02,33
